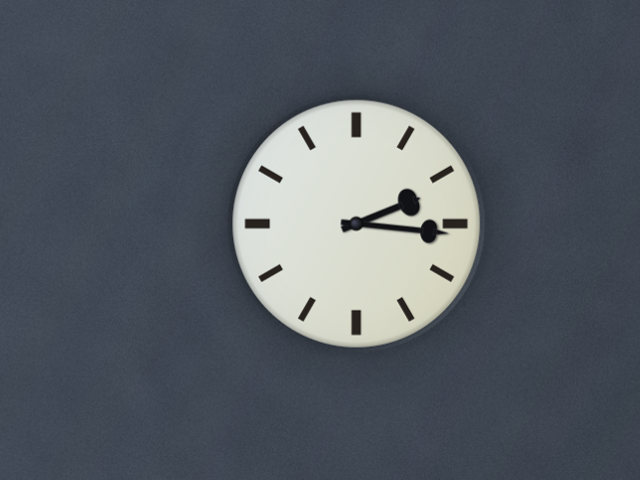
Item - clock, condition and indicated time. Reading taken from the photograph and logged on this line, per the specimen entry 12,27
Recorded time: 2,16
